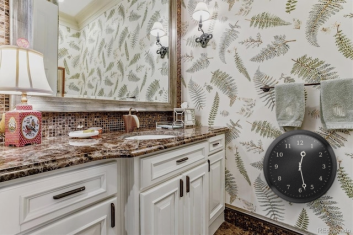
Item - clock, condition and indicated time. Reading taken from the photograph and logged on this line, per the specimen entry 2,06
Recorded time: 12,28
